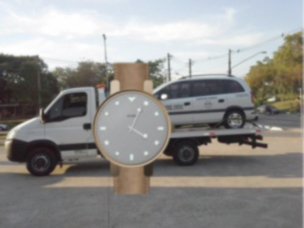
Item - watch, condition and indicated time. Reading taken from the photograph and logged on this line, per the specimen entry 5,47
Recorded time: 4,04
